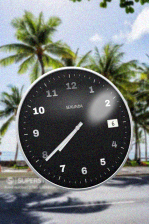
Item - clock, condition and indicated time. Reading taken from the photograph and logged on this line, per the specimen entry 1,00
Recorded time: 7,39
